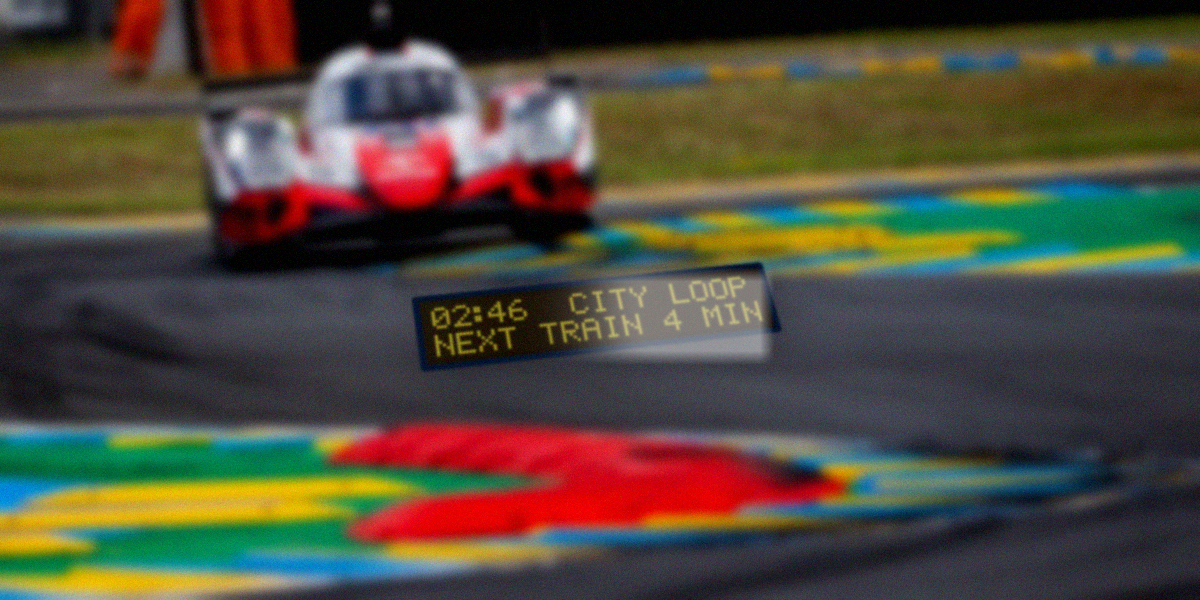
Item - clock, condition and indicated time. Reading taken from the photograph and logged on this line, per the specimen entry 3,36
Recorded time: 2,46
